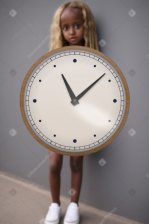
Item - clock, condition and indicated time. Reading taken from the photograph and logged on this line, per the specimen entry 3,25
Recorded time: 11,08
